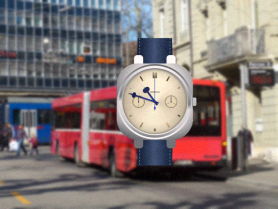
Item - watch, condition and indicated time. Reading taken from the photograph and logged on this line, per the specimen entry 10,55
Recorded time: 10,48
